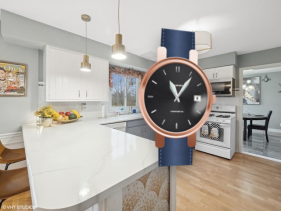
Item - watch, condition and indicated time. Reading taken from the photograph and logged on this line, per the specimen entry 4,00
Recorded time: 11,06
